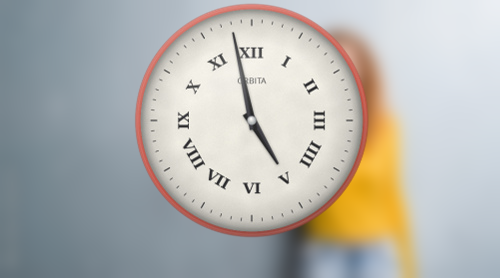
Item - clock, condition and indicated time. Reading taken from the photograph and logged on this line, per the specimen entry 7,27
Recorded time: 4,58
